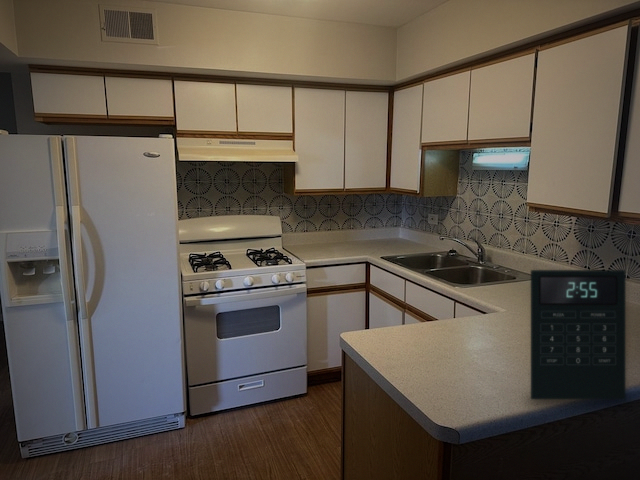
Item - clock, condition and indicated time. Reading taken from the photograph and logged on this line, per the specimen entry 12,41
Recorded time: 2,55
